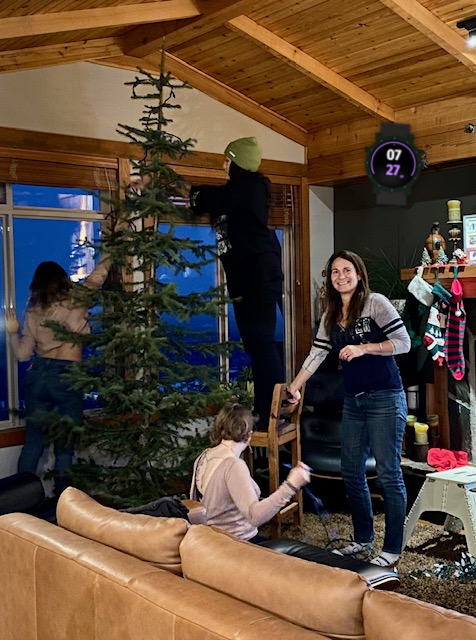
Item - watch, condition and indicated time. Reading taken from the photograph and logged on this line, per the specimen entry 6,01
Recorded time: 7,27
